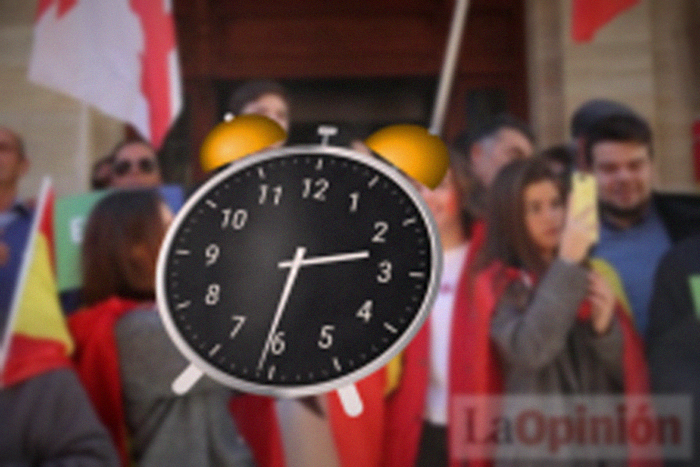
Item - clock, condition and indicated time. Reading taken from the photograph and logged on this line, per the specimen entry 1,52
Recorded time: 2,31
